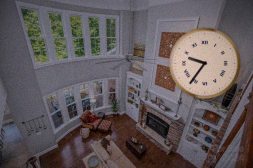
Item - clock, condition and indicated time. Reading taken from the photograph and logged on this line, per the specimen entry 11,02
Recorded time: 9,36
